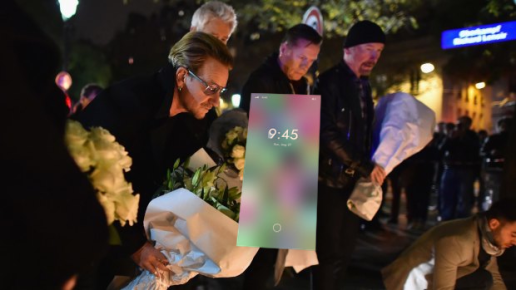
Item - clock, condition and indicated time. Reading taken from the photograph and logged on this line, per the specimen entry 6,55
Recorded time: 9,45
